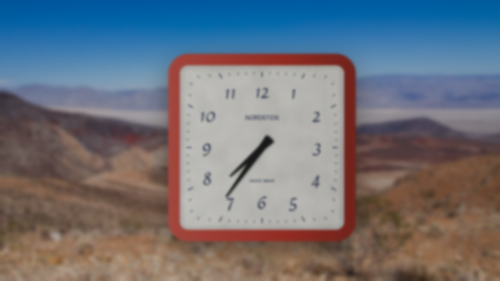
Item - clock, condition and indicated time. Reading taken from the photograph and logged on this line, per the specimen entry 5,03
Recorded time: 7,36
